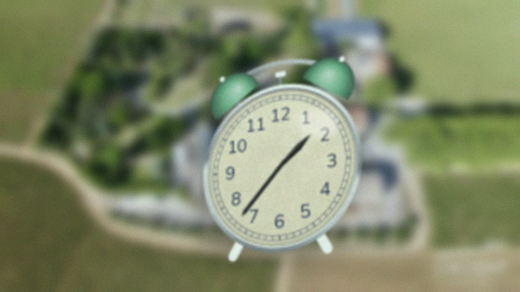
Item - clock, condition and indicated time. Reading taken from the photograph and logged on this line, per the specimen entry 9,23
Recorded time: 1,37
